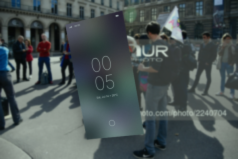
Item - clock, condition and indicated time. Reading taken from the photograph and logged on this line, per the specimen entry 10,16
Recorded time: 0,05
